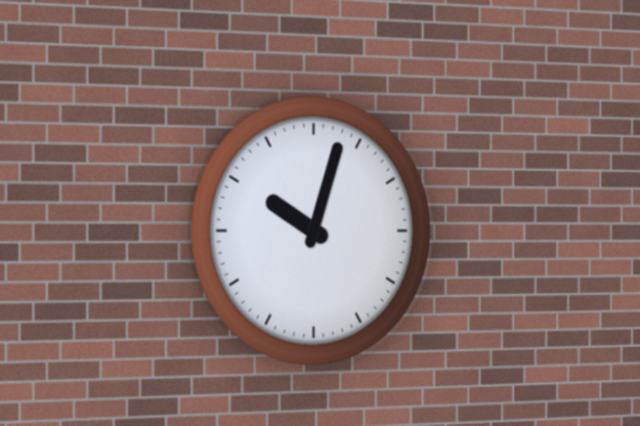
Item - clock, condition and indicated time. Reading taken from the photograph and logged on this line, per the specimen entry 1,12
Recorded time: 10,03
